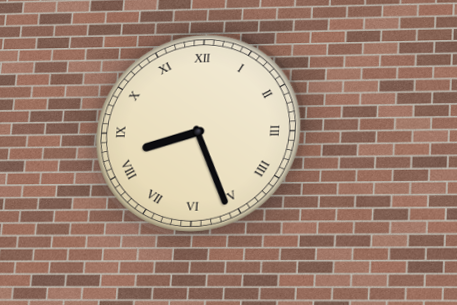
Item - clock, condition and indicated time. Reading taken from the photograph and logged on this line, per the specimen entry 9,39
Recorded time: 8,26
